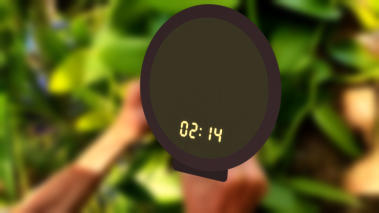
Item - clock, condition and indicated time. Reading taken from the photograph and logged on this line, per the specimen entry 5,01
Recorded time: 2,14
